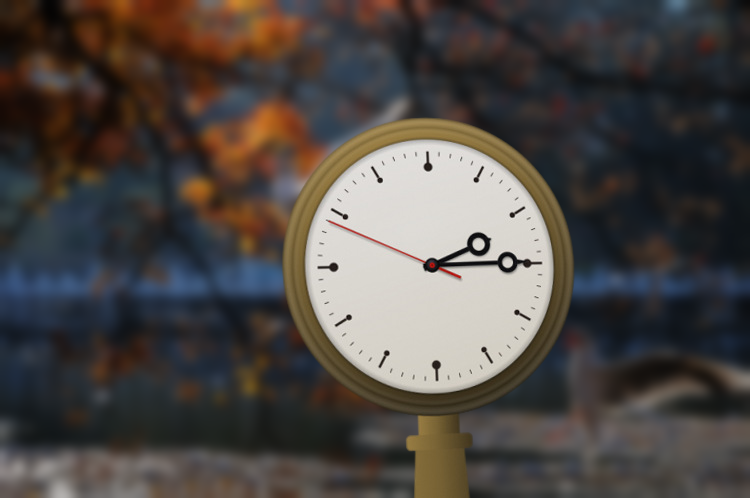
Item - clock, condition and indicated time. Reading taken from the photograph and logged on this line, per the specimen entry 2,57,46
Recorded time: 2,14,49
